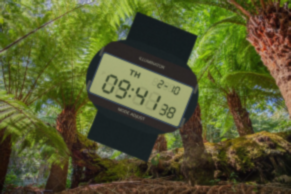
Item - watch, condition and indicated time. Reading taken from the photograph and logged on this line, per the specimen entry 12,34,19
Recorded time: 9,41,38
